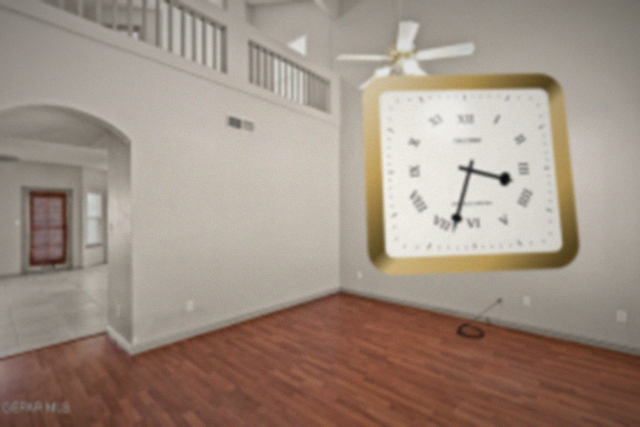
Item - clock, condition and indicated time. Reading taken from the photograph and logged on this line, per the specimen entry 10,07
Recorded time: 3,33
